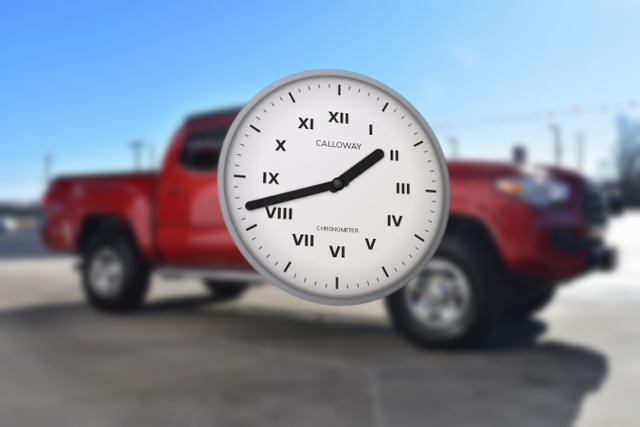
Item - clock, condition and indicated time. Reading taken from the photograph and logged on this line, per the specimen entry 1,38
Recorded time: 1,42
